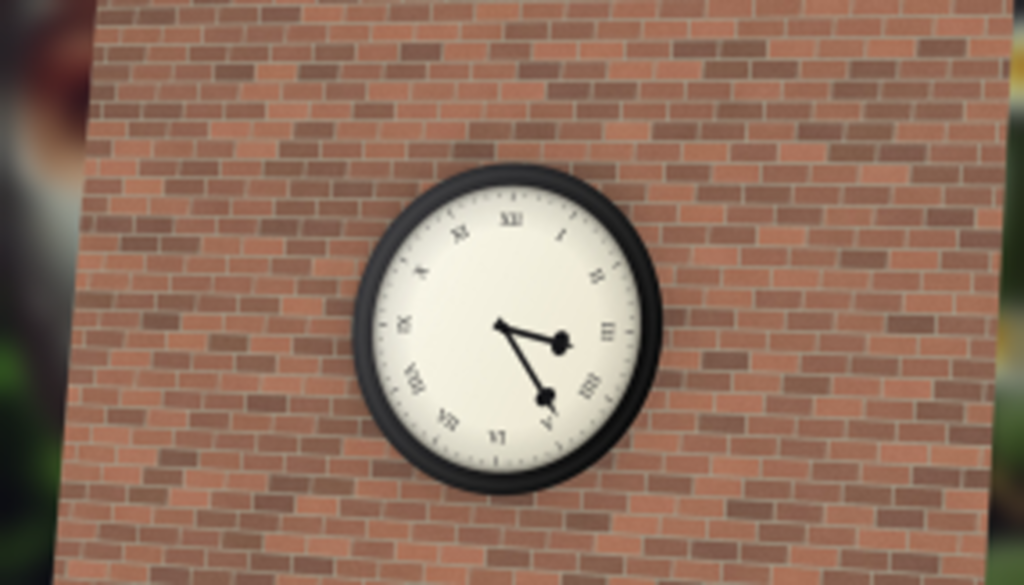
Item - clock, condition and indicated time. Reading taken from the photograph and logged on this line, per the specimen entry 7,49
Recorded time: 3,24
